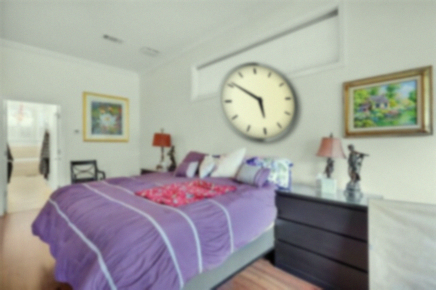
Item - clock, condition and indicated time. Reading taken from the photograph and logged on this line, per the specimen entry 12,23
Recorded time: 5,51
